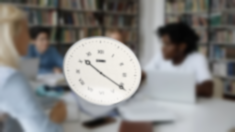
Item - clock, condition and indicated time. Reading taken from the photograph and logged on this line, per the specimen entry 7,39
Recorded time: 10,21
